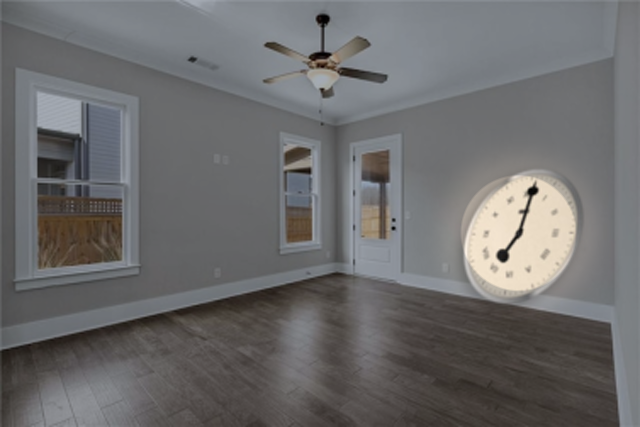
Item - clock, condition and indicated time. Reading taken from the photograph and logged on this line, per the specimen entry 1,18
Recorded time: 7,01
